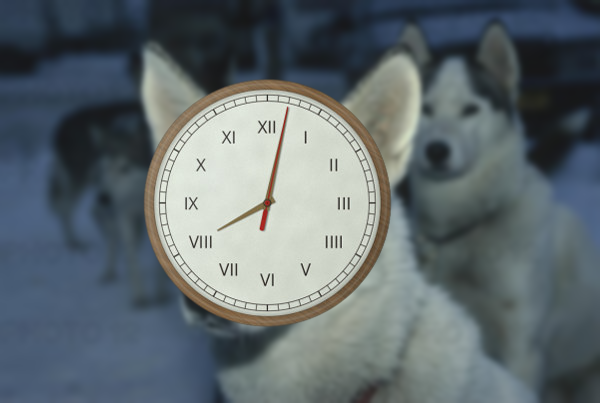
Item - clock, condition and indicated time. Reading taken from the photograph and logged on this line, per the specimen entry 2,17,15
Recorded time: 8,02,02
